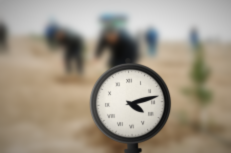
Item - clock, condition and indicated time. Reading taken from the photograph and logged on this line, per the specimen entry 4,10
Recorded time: 4,13
